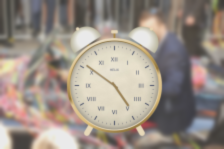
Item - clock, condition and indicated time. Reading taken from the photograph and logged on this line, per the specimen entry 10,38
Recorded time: 4,51
